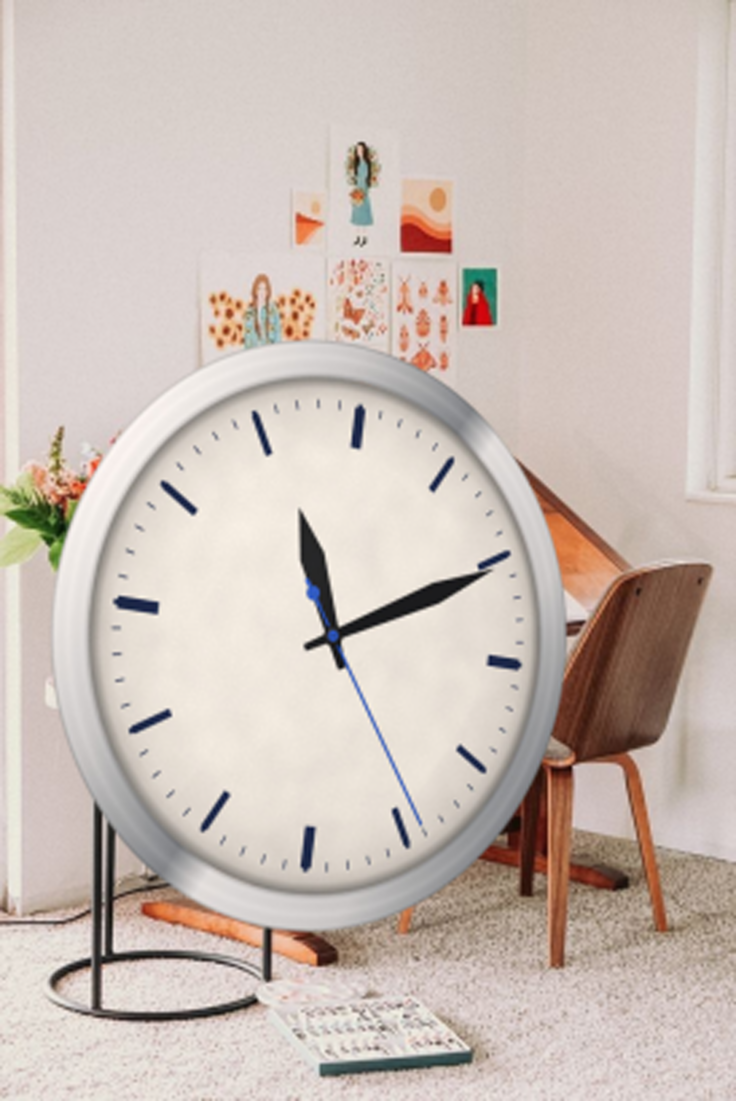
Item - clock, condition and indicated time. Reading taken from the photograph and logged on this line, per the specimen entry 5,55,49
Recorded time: 11,10,24
